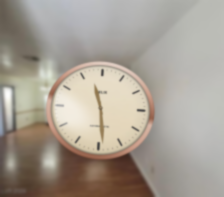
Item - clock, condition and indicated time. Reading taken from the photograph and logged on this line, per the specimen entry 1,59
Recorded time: 11,29
